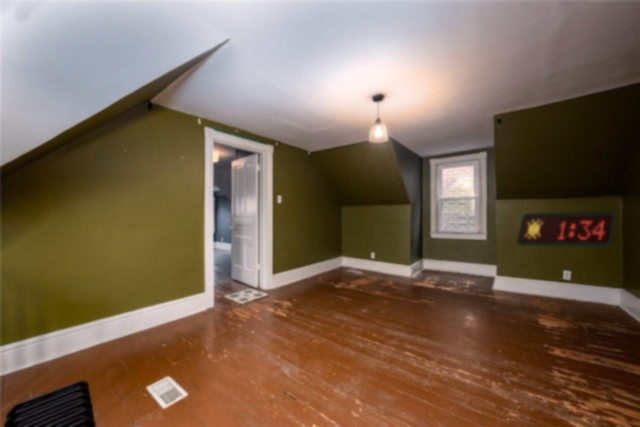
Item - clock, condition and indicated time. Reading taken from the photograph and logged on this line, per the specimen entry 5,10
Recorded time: 1,34
